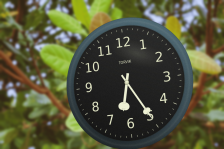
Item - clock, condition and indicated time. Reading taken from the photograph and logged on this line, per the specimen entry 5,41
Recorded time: 6,25
